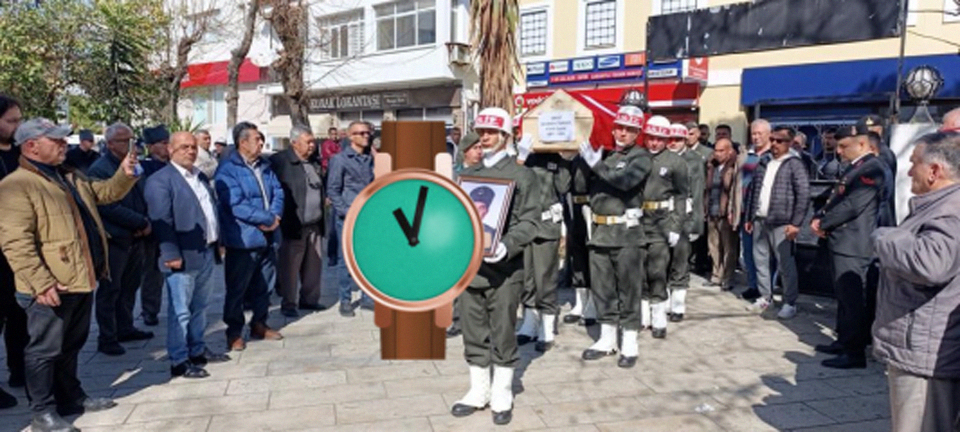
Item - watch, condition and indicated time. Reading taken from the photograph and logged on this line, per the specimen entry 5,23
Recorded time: 11,02
